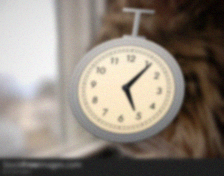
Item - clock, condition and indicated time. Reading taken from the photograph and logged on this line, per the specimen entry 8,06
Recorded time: 5,06
